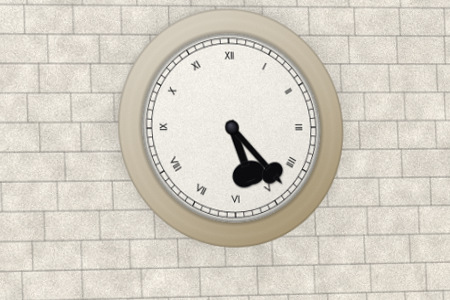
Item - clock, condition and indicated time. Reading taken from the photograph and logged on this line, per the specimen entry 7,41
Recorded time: 5,23
